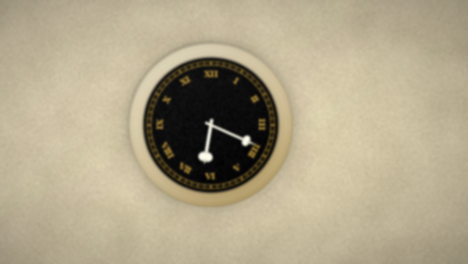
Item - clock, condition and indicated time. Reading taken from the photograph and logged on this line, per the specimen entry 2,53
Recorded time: 6,19
